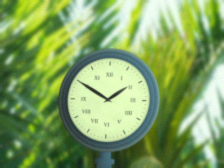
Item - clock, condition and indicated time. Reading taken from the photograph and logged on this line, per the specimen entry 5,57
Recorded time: 1,50
